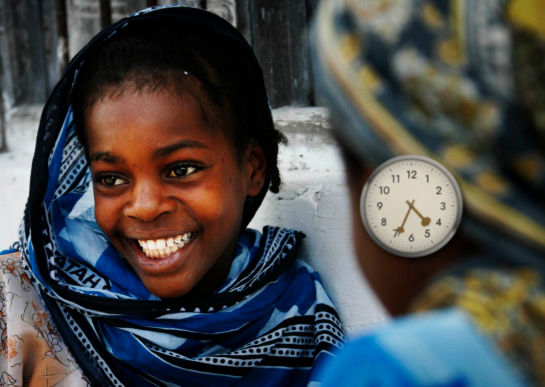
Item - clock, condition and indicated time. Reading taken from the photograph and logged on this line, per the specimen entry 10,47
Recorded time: 4,34
